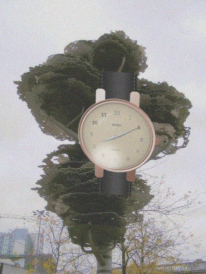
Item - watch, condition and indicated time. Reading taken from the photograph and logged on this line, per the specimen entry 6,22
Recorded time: 8,10
